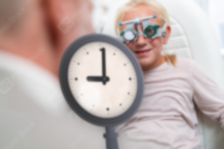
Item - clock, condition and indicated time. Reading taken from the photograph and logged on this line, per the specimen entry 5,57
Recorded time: 9,01
